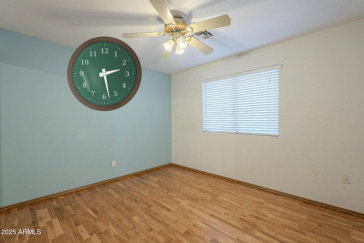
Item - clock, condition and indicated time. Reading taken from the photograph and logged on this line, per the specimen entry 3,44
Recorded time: 2,28
